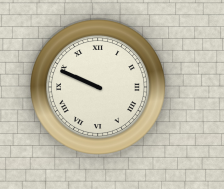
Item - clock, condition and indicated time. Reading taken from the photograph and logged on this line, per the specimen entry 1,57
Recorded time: 9,49
